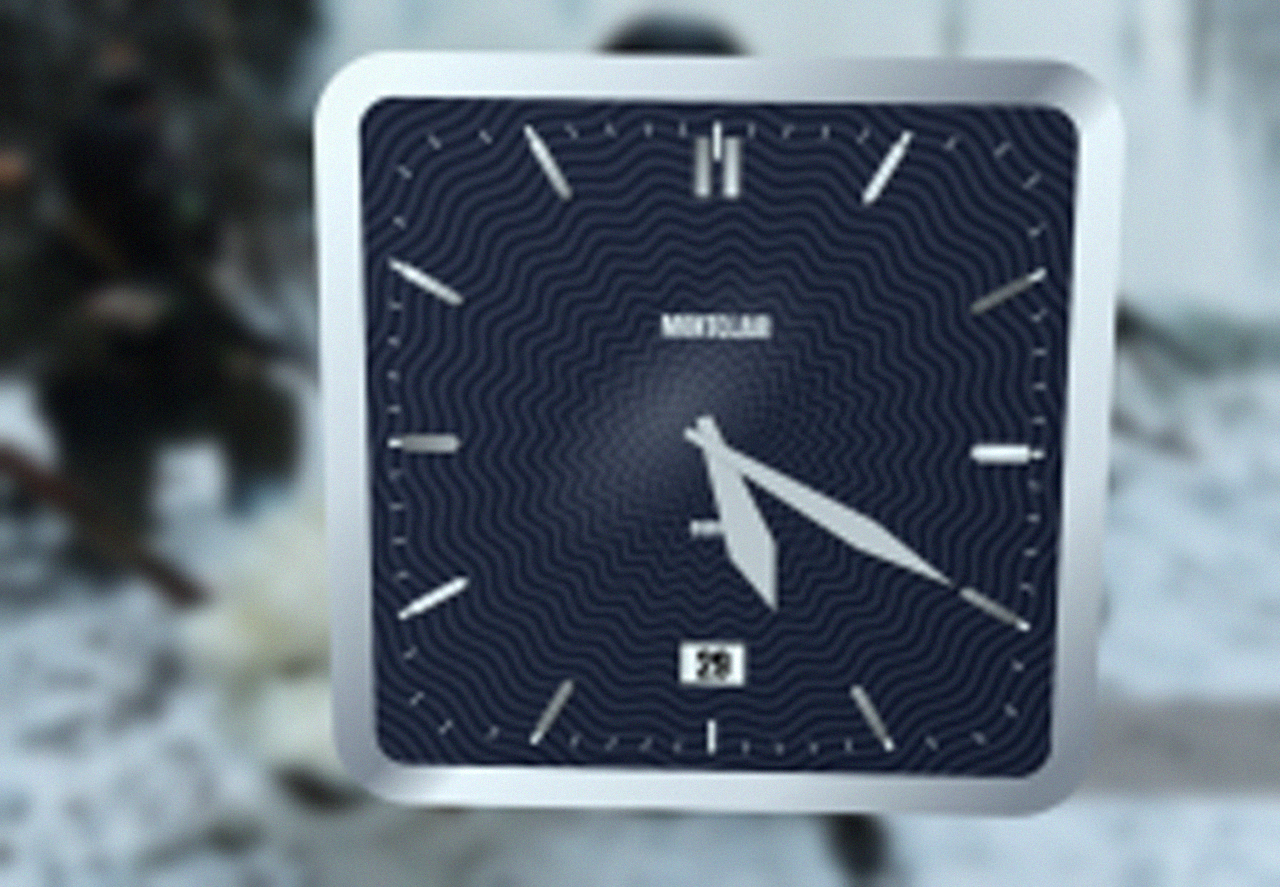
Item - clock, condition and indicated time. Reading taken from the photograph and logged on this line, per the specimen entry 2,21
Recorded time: 5,20
